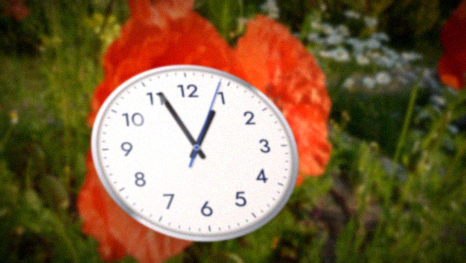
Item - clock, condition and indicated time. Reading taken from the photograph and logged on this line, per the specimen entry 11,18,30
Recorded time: 12,56,04
